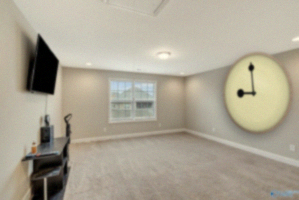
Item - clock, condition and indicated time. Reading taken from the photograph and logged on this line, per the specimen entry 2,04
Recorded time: 8,59
